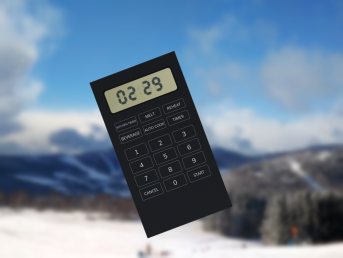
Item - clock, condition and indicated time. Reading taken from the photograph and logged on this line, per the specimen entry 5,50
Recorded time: 2,29
